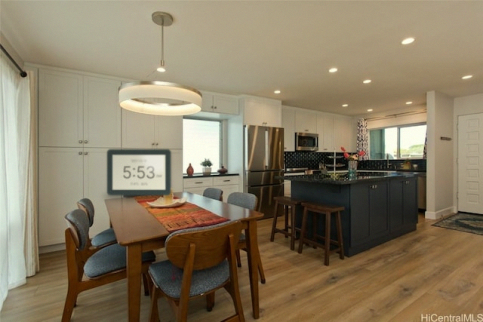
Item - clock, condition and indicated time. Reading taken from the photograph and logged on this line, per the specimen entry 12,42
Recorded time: 5,53
